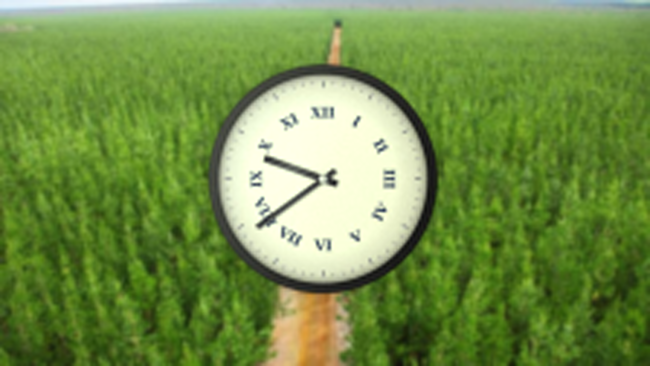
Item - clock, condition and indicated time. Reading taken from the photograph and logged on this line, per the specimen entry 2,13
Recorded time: 9,39
